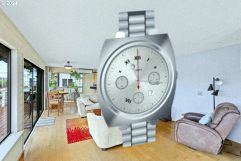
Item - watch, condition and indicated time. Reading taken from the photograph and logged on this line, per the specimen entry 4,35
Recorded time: 11,17
